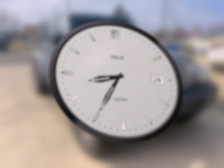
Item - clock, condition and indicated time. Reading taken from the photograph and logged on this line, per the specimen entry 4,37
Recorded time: 8,35
